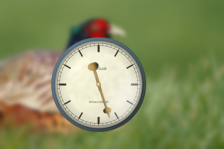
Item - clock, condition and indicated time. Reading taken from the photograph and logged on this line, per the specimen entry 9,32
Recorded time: 11,27
